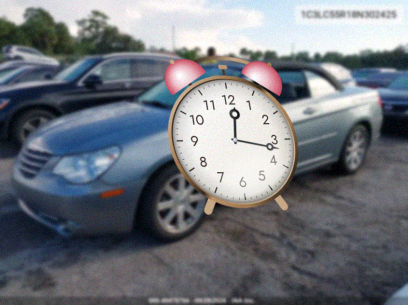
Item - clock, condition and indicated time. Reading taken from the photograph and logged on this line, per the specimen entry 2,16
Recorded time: 12,17
